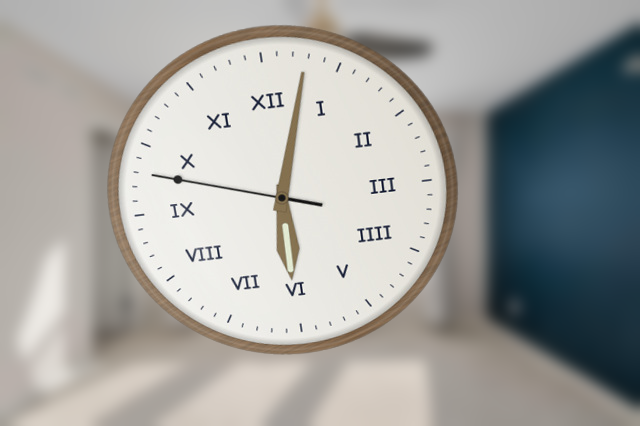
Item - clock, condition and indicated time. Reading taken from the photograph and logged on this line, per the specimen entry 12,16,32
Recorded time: 6,02,48
